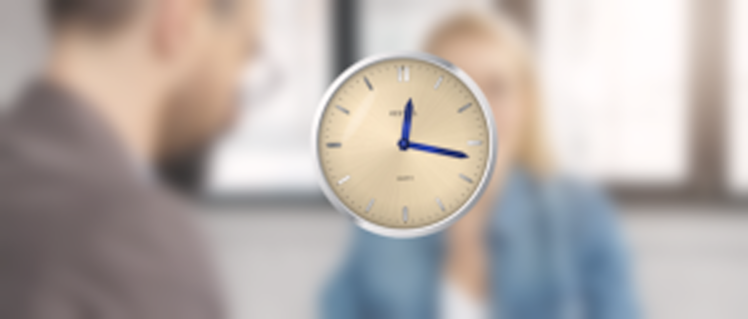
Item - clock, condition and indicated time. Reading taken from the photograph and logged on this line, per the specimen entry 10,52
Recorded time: 12,17
